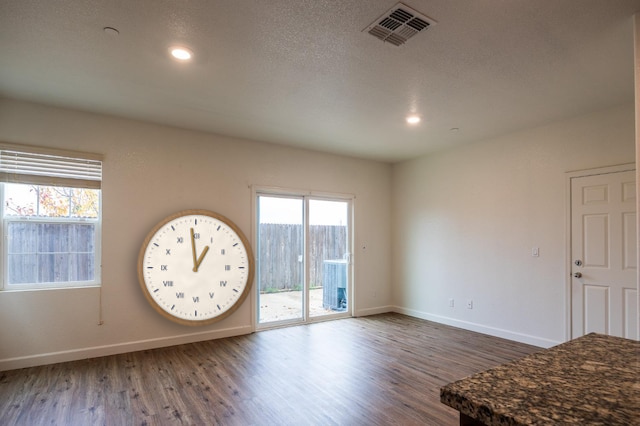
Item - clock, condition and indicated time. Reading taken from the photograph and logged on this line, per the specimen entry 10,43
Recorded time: 12,59
